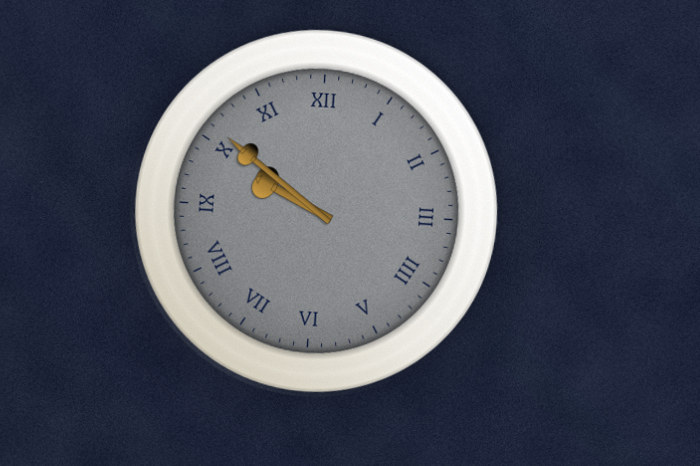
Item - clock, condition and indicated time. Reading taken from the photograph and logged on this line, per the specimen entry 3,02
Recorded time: 9,51
